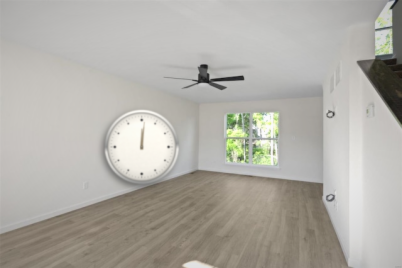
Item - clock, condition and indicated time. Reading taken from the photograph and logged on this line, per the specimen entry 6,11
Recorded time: 12,01
